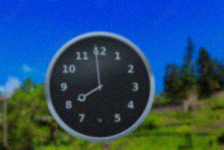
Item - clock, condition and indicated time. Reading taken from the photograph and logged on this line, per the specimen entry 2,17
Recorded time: 7,59
